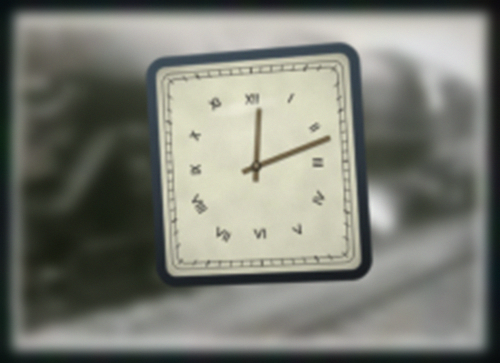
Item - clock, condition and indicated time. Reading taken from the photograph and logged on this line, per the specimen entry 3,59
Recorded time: 12,12
